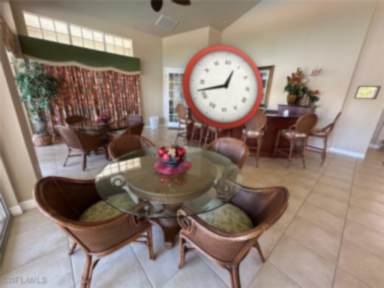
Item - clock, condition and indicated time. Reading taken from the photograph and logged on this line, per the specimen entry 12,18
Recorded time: 12,42
